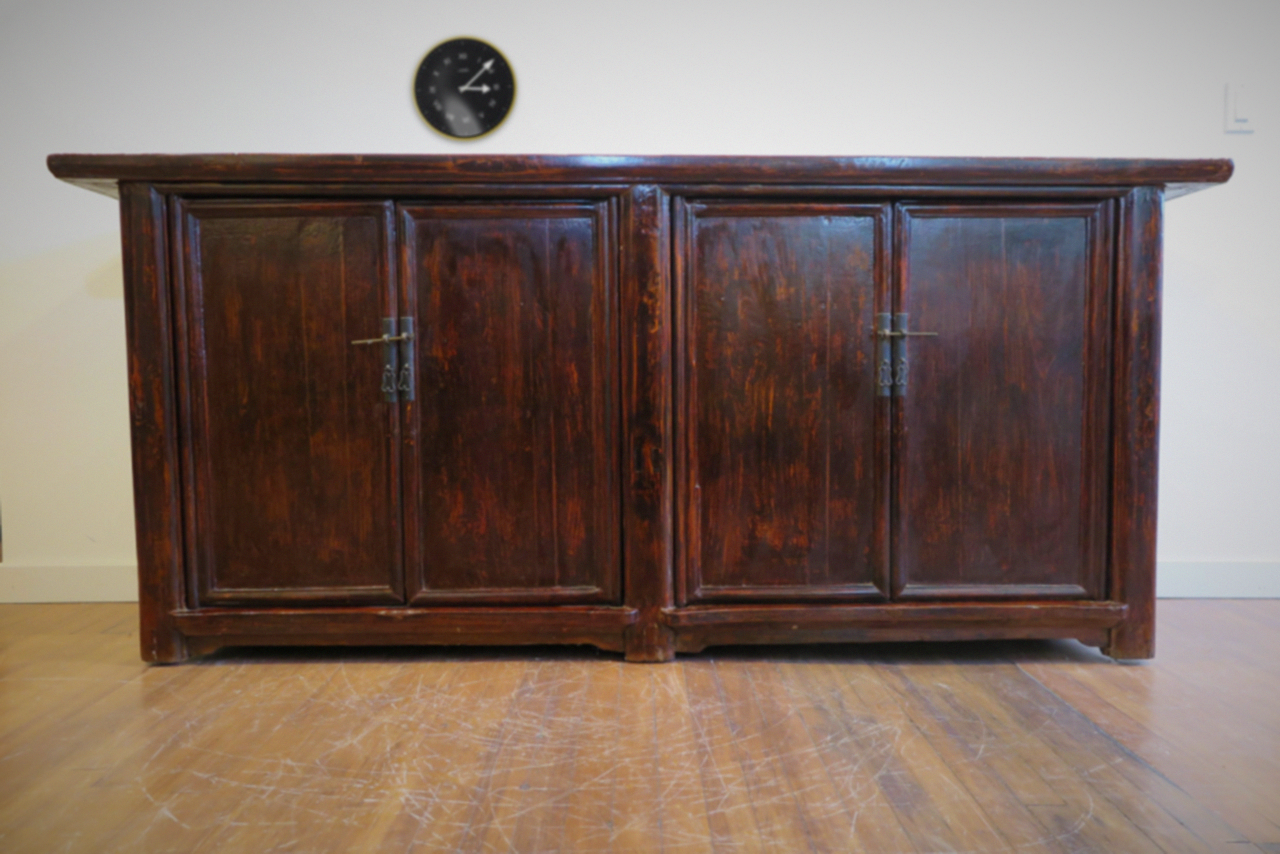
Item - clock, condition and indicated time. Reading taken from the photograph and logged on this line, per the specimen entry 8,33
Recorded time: 3,08
